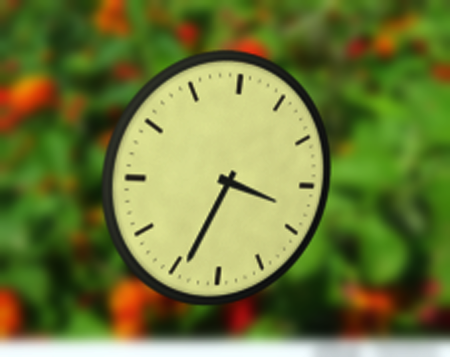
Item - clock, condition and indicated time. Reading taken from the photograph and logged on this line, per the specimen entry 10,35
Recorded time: 3,34
